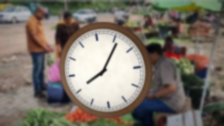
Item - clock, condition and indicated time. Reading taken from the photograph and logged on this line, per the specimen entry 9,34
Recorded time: 8,06
